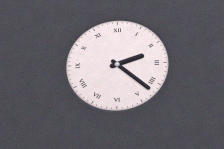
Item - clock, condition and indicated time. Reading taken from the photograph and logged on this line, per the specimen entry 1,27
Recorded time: 2,22
